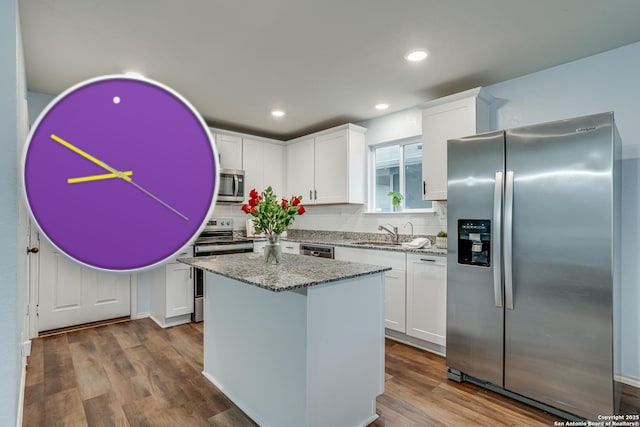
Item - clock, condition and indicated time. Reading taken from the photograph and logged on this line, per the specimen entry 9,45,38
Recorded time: 8,50,21
